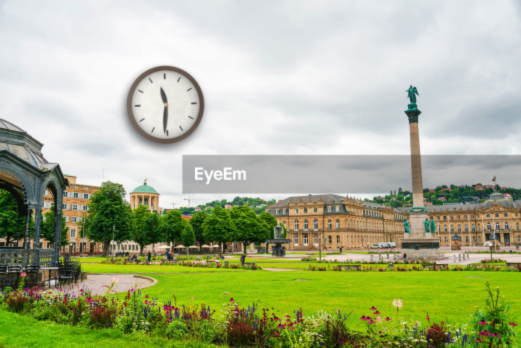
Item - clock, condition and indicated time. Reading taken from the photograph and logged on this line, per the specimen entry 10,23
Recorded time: 11,31
